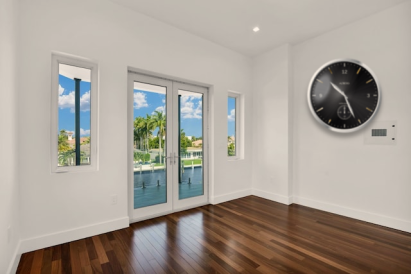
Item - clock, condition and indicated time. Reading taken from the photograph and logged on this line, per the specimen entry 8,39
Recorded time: 10,26
